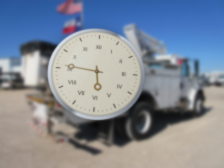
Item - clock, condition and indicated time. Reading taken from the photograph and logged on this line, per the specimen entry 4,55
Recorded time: 5,46
